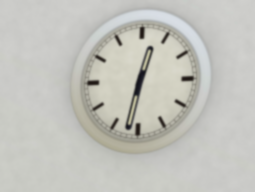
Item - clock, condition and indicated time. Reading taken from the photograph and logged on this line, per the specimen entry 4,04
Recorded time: 12,32
